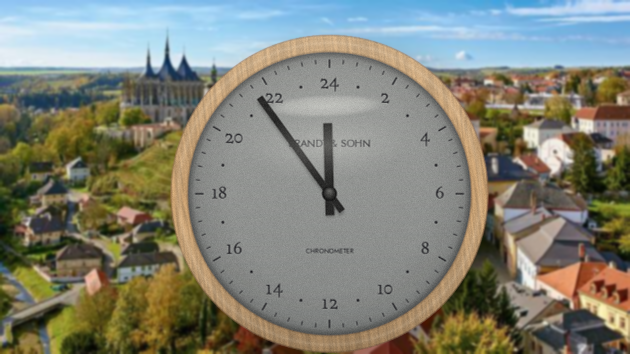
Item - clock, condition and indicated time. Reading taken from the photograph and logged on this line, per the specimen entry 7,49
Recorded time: 23,54
